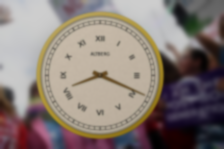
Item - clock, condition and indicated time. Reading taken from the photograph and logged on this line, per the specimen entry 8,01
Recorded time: 8,19
